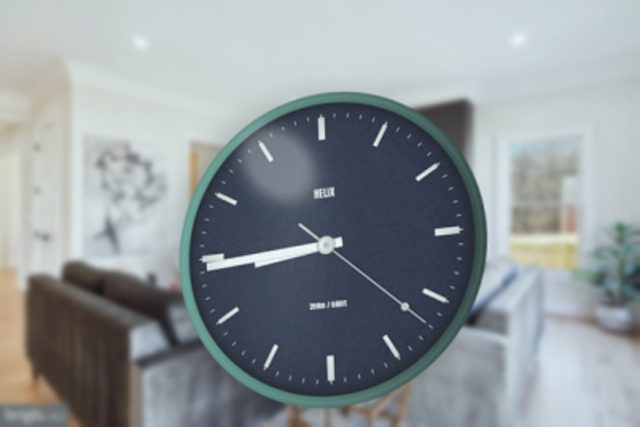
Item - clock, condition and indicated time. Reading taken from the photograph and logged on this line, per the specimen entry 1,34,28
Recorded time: 8,44,22
